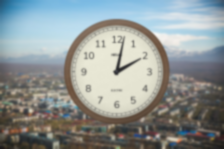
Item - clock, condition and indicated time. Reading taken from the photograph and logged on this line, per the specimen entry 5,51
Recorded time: 2,02
